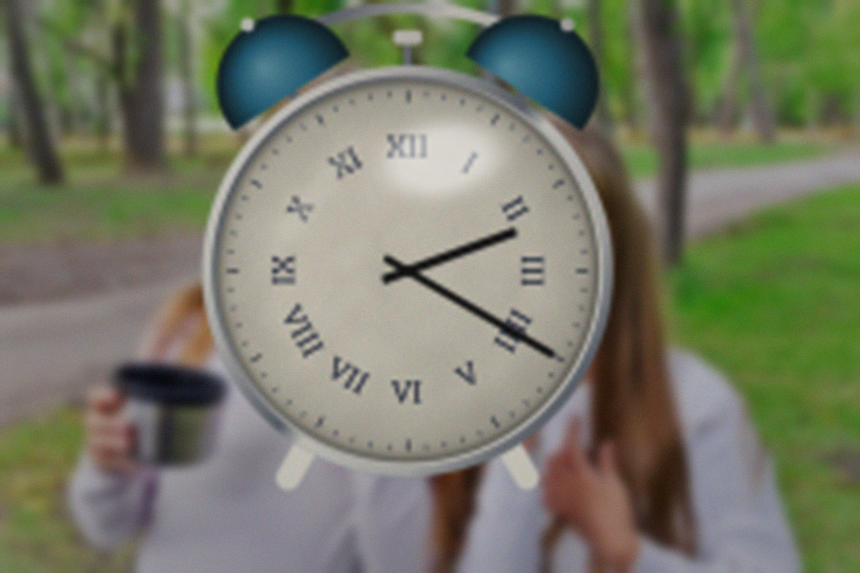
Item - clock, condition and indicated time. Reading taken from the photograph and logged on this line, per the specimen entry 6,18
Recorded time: 2,20
